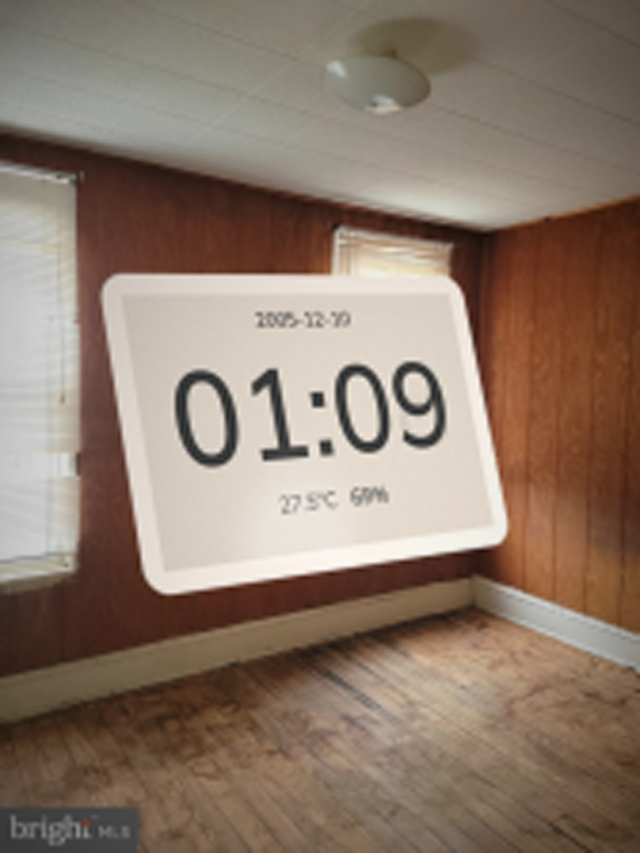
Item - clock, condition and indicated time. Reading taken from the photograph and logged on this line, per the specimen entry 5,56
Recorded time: 1,09
